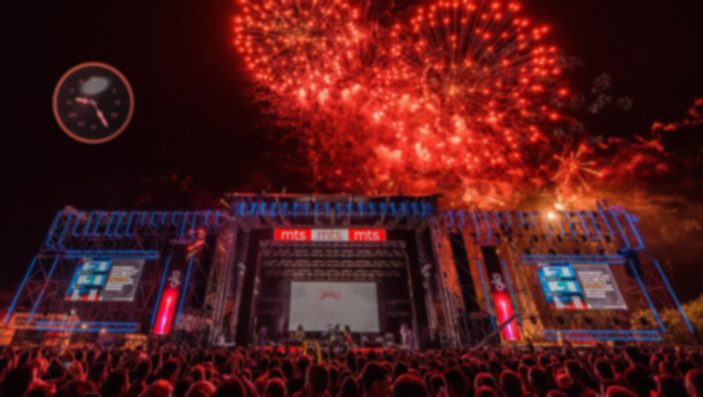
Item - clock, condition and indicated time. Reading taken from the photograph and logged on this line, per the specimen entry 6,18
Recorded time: 9,25
